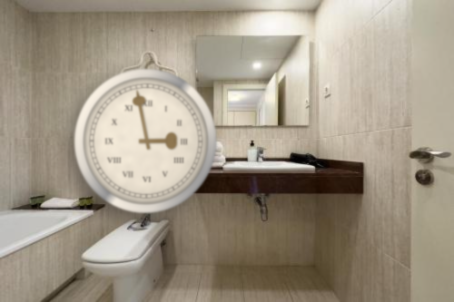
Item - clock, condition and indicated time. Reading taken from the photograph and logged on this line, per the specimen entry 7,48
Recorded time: 2,58
